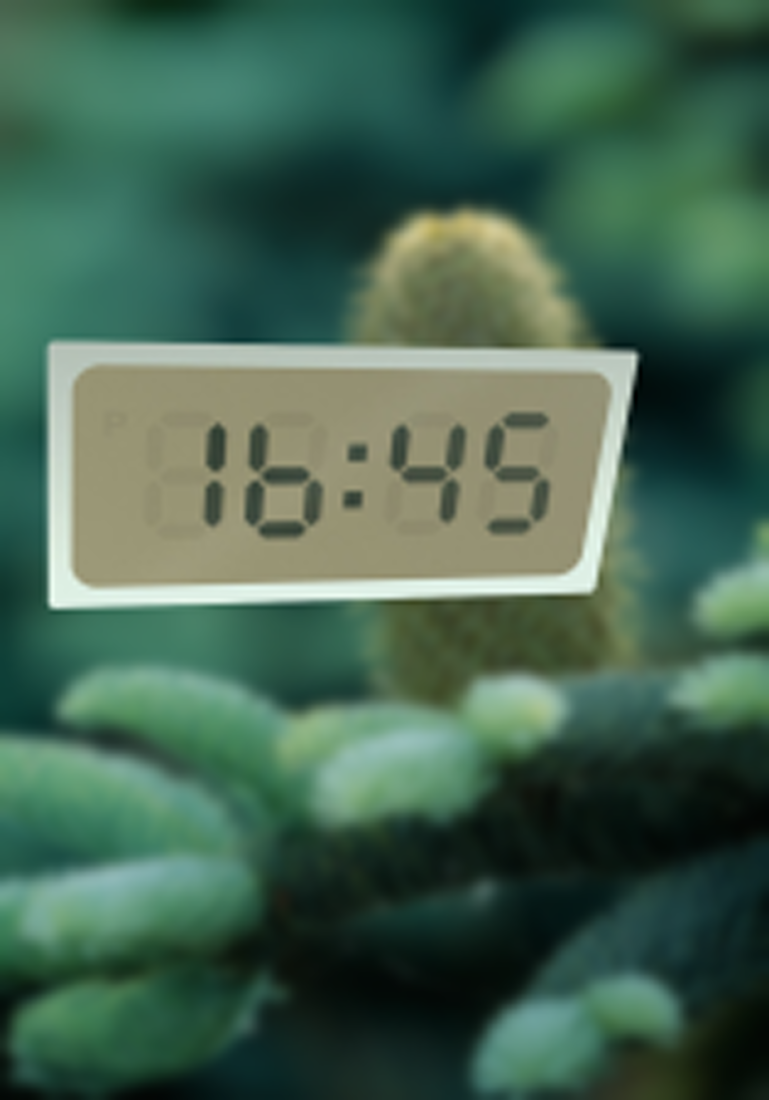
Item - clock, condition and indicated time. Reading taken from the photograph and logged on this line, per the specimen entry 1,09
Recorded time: 16,45
